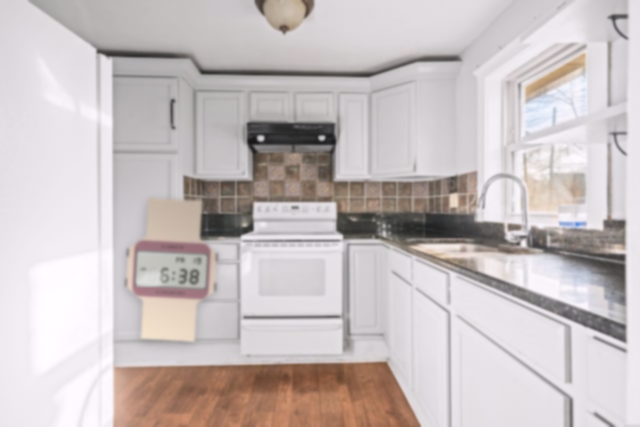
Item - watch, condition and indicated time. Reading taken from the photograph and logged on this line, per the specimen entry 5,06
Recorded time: 6,38
